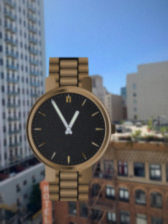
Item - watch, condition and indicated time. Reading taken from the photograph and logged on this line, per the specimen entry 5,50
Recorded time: 12,55
